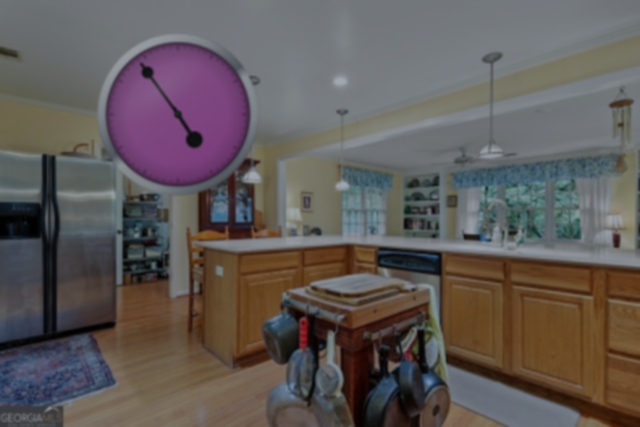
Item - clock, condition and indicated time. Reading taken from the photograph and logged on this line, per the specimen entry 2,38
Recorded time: 4,54
